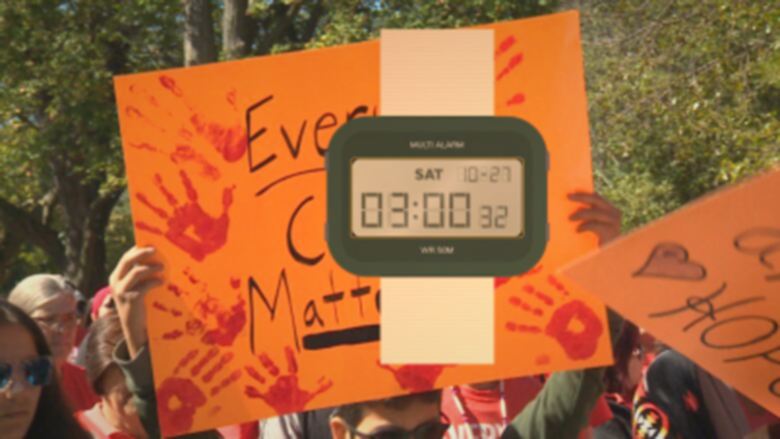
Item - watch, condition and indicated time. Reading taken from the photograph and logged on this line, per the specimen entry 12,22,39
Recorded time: 3,00,32
